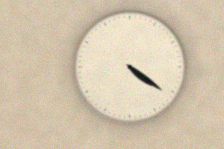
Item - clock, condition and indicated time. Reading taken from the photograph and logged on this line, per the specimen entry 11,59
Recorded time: 4,21
